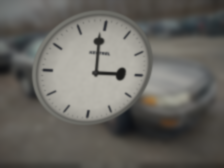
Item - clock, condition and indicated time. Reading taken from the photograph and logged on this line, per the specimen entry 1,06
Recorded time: 2,59
